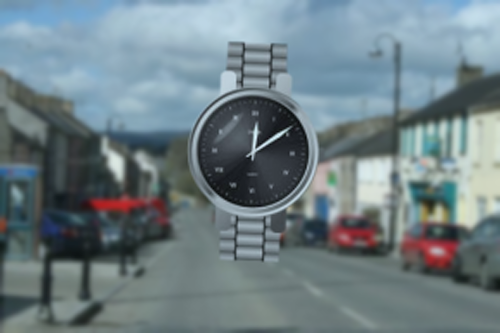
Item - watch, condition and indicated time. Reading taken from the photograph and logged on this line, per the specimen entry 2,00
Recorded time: 12,09
